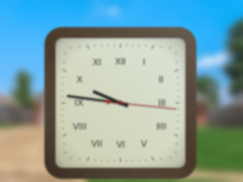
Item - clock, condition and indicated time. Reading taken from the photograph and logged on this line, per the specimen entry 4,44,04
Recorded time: 9,46,16
